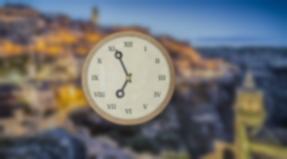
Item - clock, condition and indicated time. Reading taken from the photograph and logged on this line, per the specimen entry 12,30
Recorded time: 6,56
